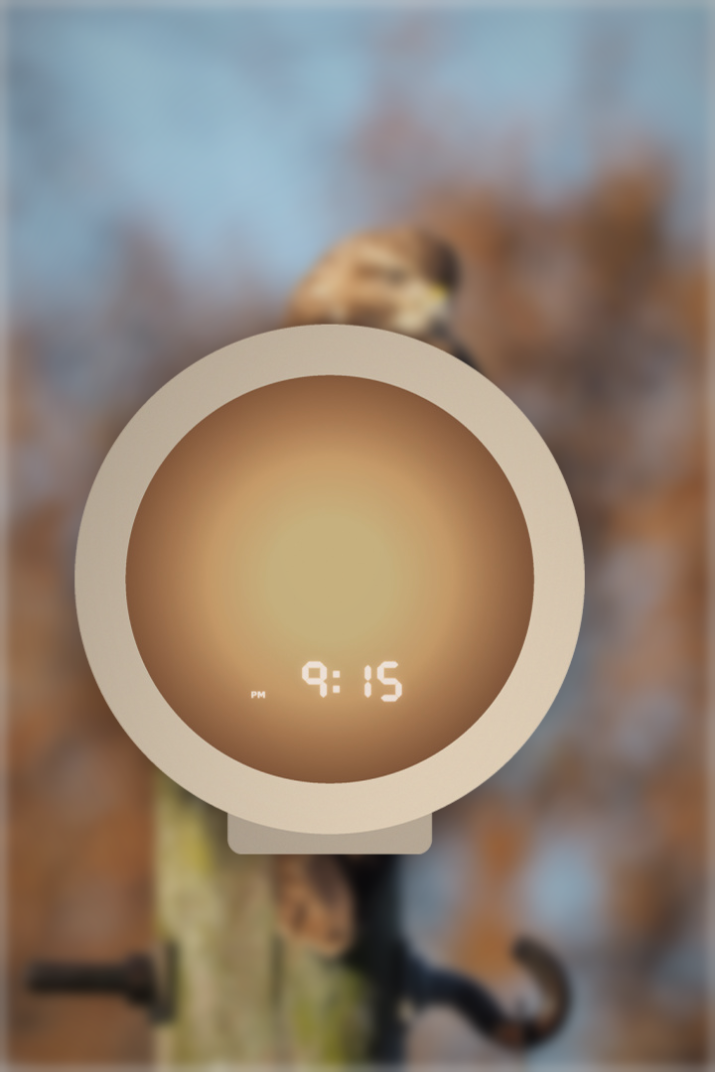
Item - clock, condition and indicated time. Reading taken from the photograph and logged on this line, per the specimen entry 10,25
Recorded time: 9,15
